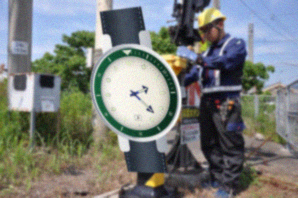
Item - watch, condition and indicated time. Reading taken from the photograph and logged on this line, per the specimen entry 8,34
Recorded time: 2,23
